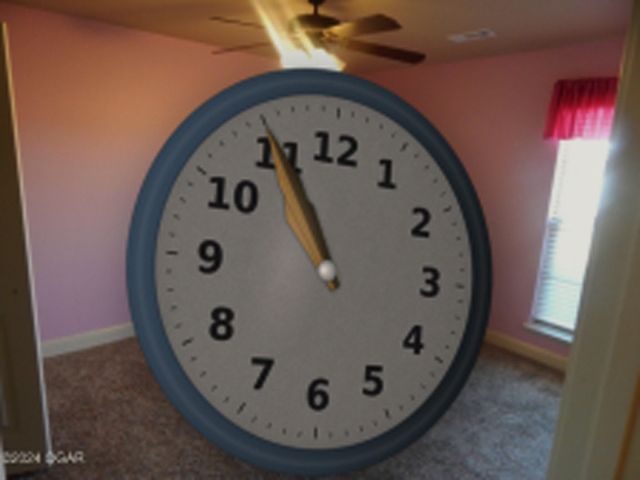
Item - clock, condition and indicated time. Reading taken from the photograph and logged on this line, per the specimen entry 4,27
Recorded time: 10,55
